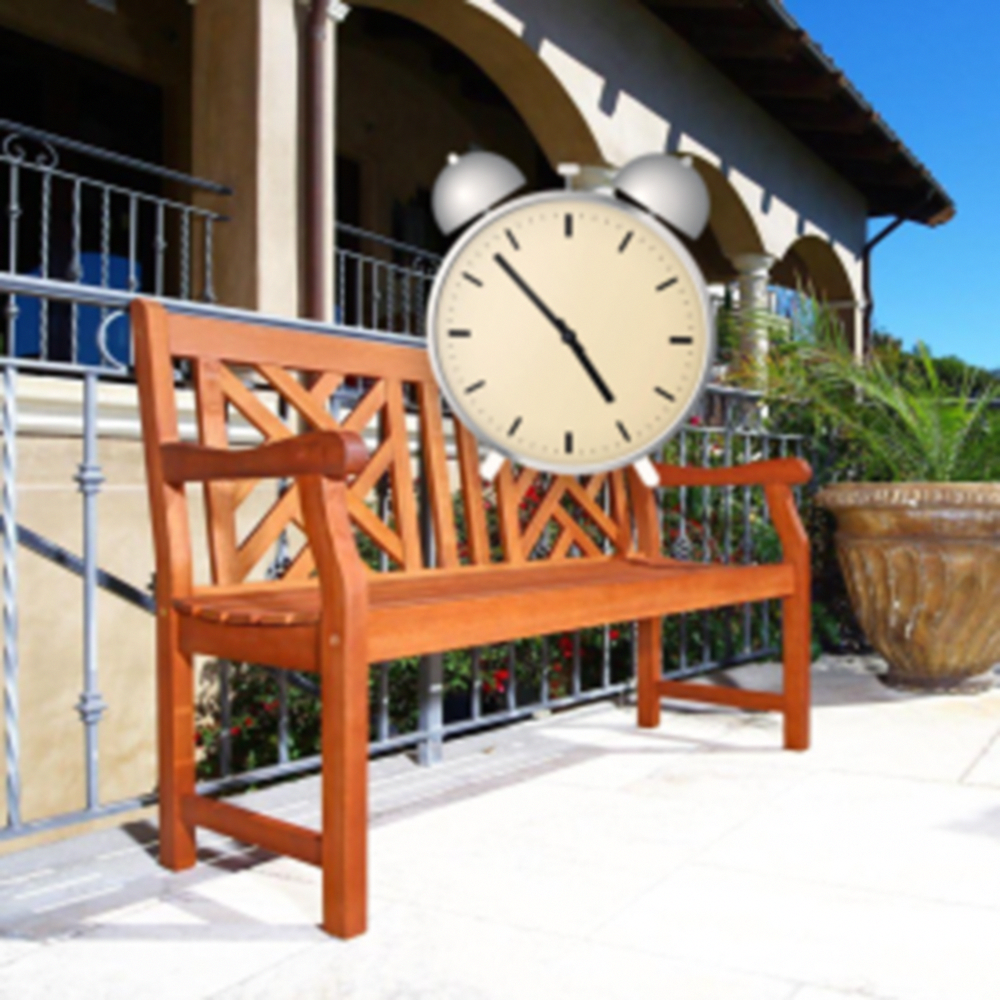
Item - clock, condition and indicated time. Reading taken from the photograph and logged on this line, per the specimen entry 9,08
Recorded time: 4,53
